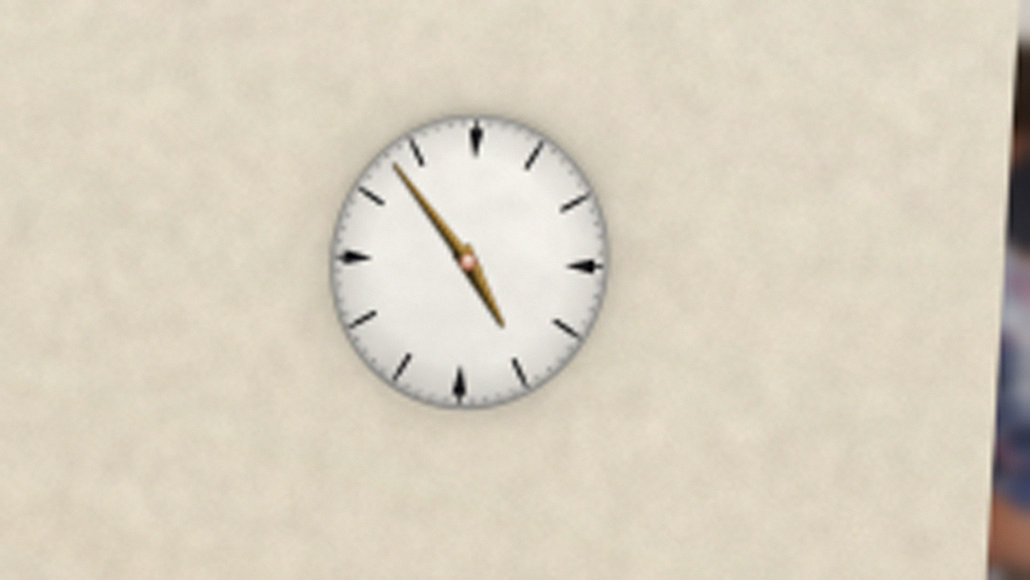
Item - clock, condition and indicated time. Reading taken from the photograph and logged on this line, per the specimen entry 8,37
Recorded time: 4,53
